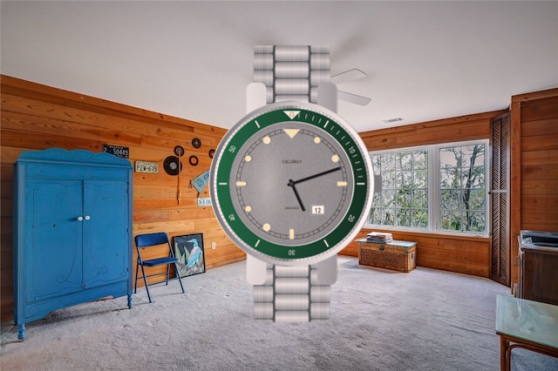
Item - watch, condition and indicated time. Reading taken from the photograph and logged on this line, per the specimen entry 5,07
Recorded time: 5,12
